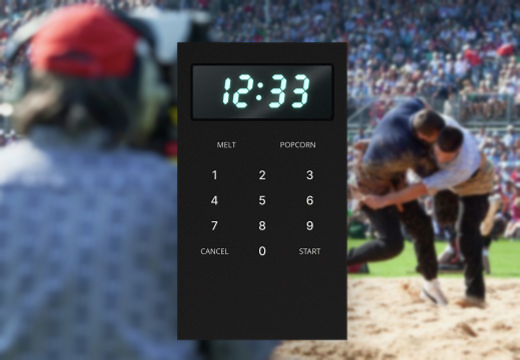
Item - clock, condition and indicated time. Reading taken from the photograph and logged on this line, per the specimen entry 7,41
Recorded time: 12,33
